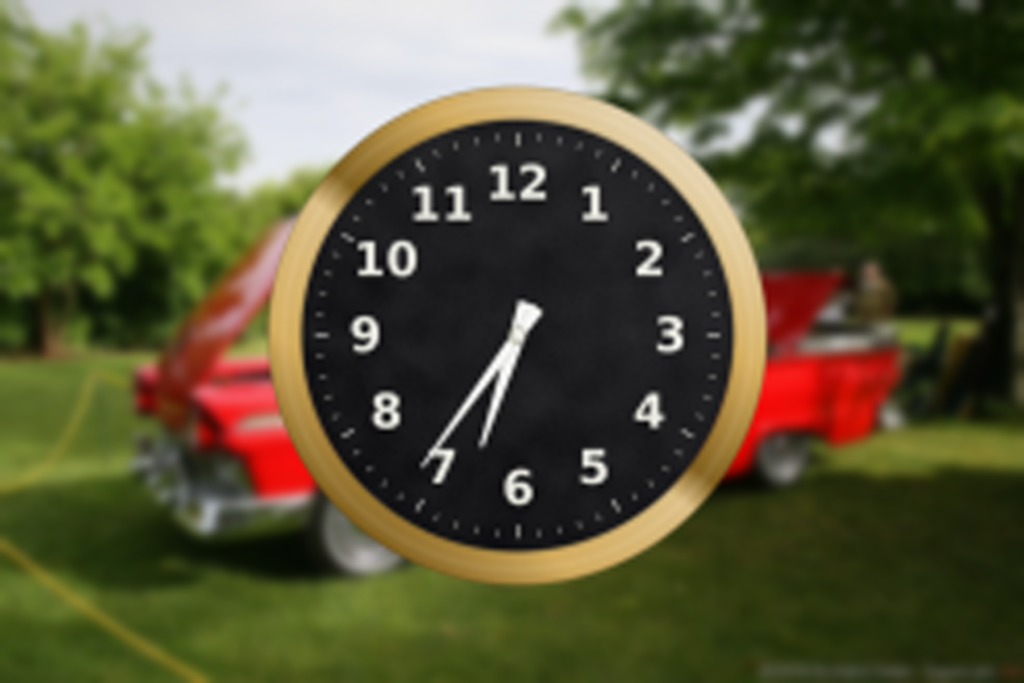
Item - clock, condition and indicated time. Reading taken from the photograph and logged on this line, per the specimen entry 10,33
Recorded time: 6,36
